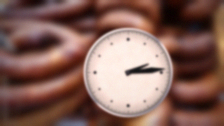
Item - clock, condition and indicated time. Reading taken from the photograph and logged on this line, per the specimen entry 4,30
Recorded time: 2,14
